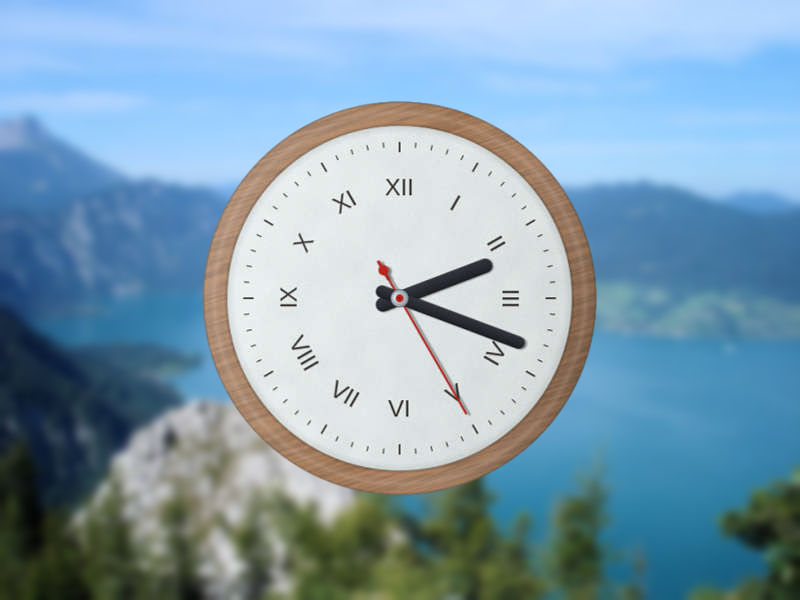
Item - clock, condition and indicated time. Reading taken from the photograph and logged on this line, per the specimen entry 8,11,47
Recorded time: 2,18,25
